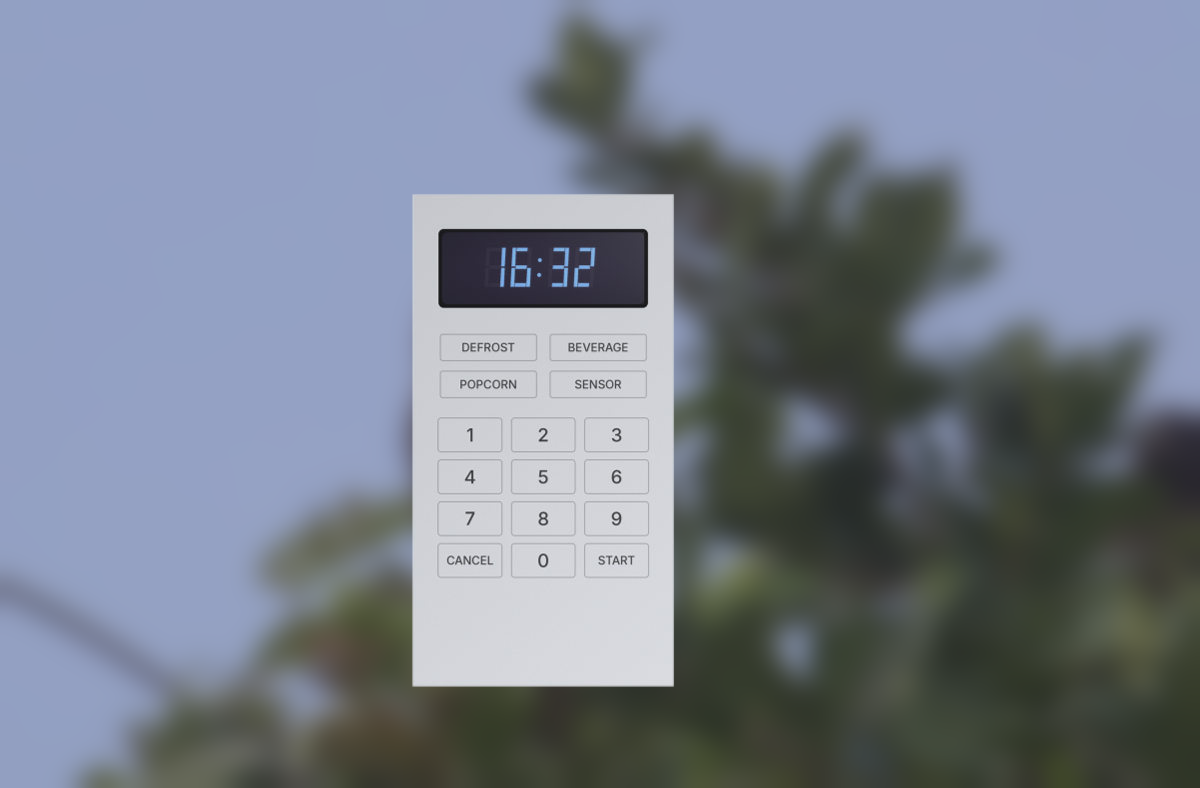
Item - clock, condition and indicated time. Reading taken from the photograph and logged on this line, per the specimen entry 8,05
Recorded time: 16,32
